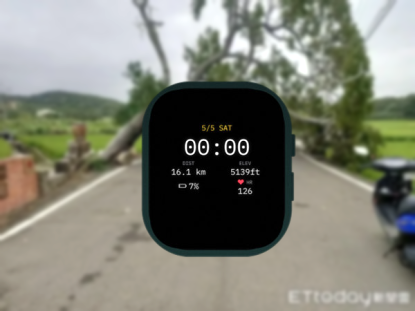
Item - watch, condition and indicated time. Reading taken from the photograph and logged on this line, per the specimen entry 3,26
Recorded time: 0,00
